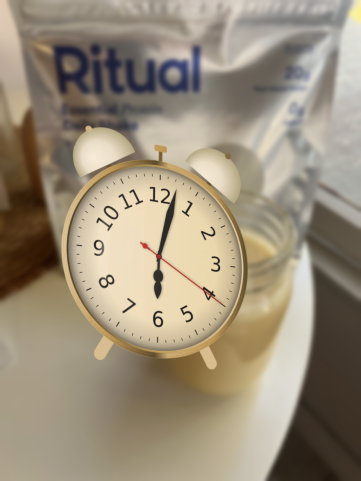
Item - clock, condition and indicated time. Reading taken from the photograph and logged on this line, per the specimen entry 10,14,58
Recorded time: 6,02,20
